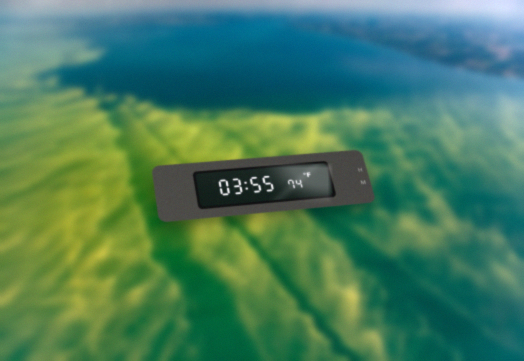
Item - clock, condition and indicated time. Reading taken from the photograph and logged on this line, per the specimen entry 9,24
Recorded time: 3,55
